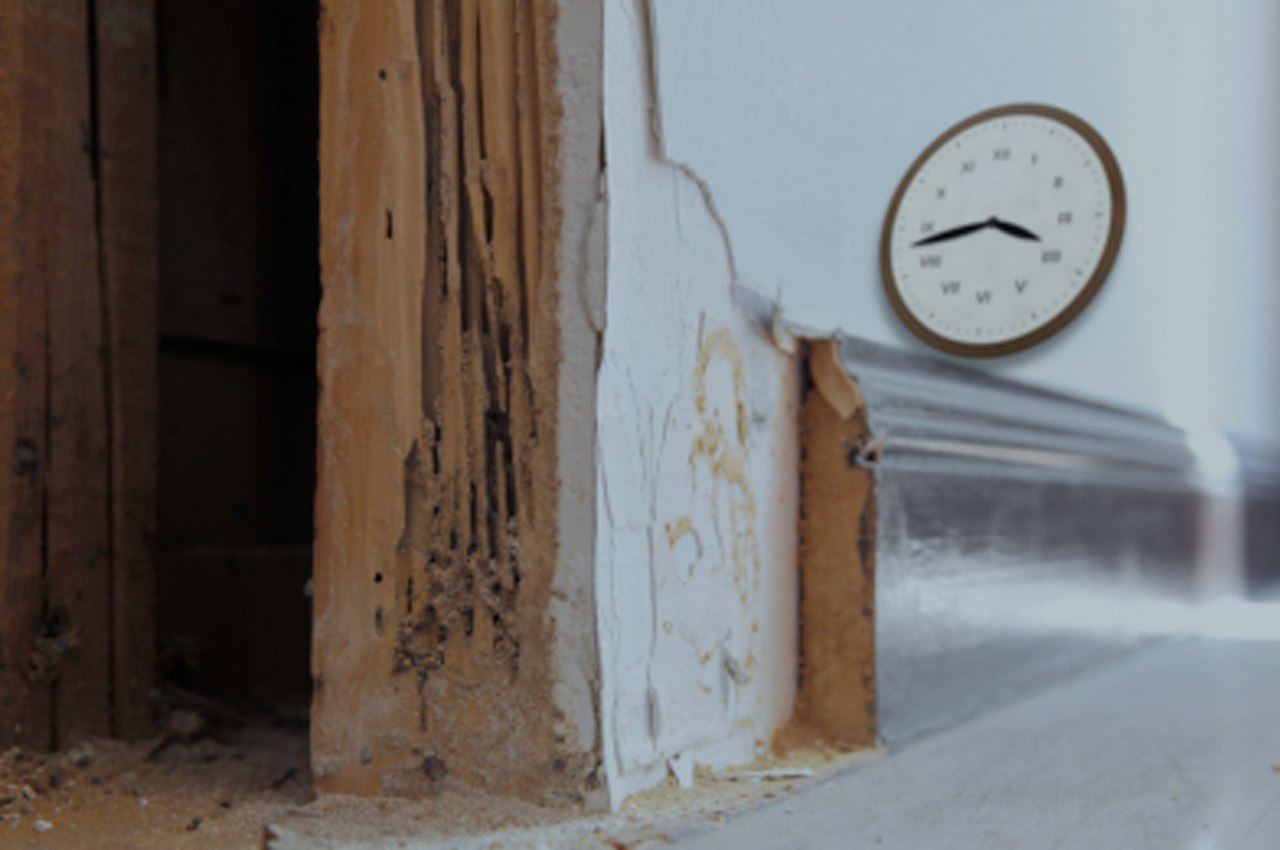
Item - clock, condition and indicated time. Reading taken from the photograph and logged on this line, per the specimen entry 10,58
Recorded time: 3,43
